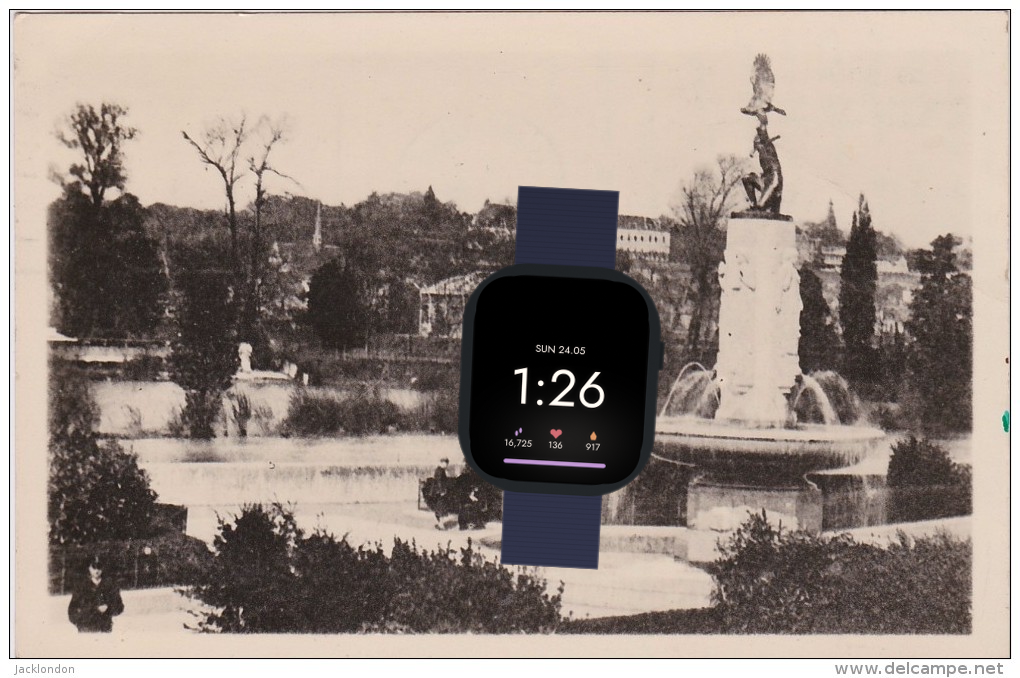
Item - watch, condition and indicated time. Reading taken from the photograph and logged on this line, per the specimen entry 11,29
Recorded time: 1,26
